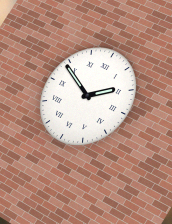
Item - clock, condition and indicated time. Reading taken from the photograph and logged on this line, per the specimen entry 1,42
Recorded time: 1,49
